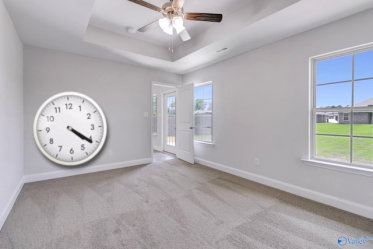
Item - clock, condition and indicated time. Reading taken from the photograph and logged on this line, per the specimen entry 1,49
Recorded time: 4,21
